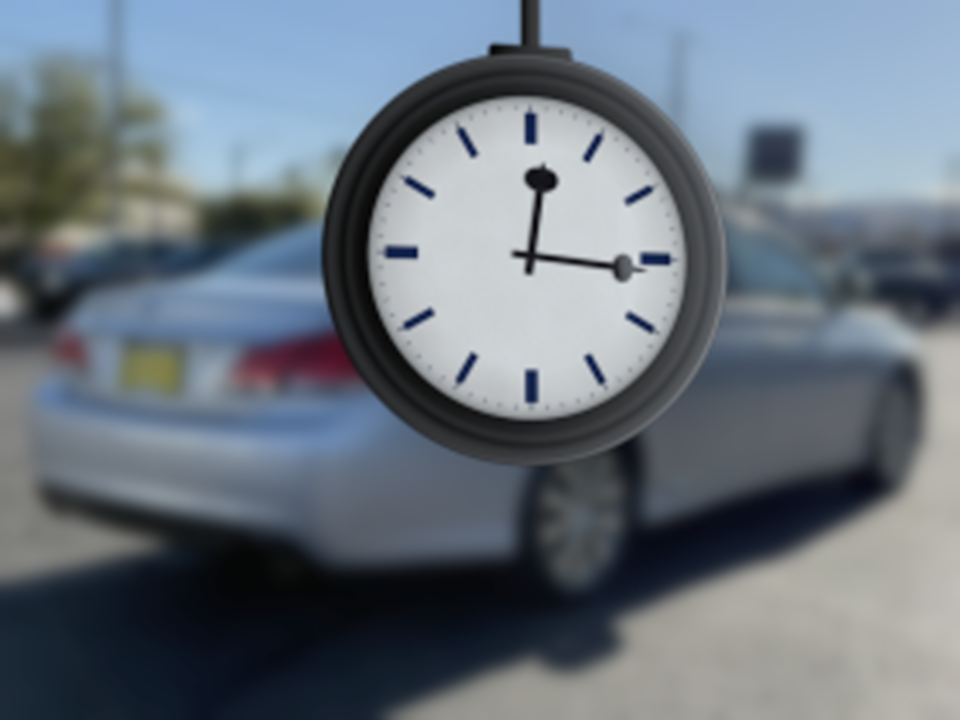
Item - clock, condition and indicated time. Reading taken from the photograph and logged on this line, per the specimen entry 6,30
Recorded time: 12,16
